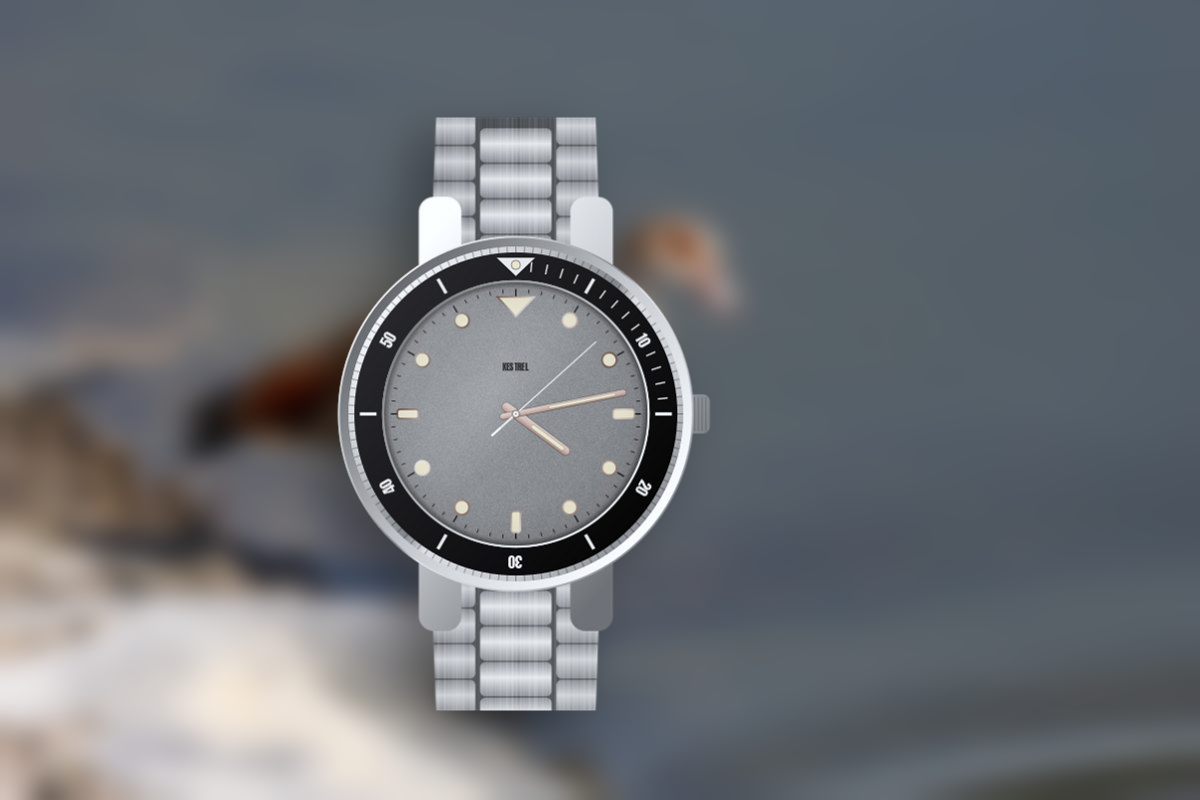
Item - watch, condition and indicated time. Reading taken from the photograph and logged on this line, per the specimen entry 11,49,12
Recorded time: 4,13,08
